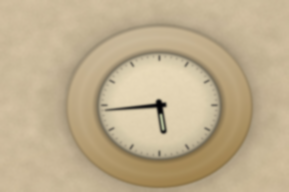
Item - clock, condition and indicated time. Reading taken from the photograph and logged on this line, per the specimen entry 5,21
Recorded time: 5,44
